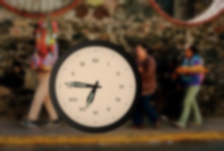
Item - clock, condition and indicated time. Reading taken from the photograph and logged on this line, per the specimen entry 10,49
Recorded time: 6,46
